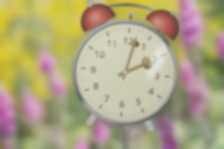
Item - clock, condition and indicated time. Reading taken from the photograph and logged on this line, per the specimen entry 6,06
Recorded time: 2,02
